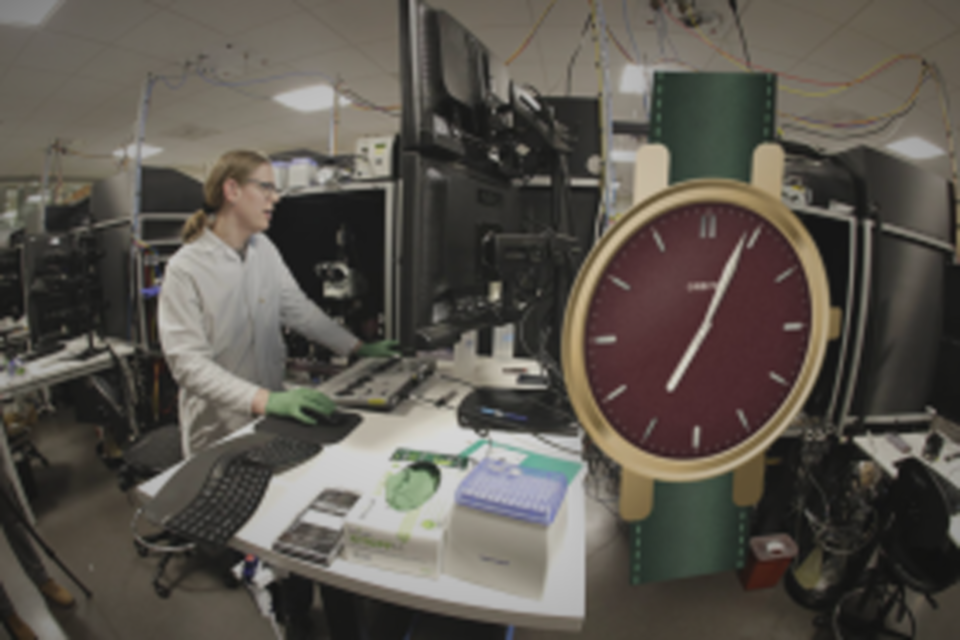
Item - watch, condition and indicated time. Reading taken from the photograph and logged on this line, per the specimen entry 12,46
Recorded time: 7,04
